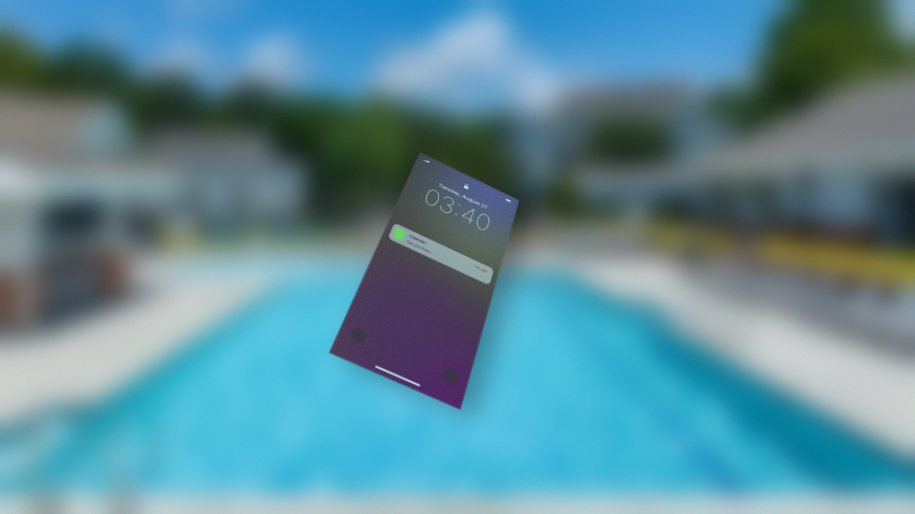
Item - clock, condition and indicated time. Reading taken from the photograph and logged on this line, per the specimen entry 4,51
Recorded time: 3,40
